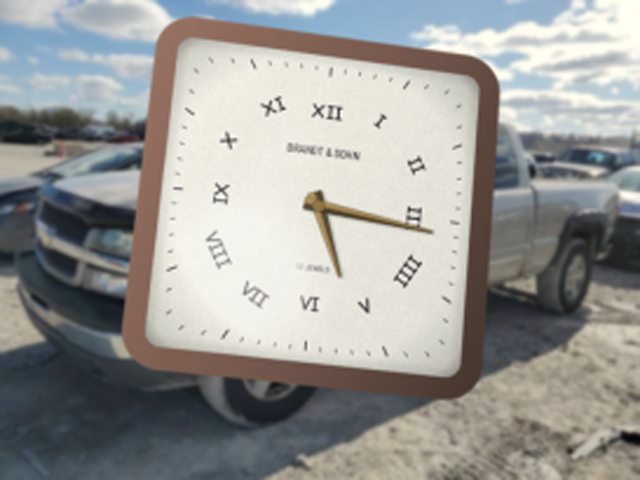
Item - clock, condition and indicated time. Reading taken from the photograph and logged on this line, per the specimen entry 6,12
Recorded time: 5,16
